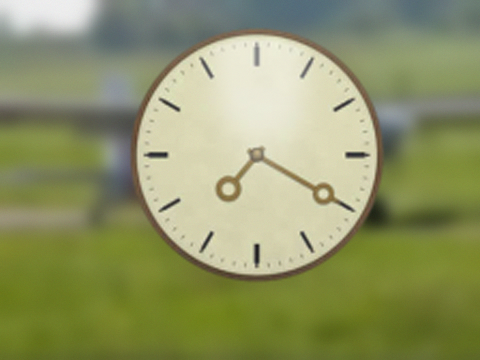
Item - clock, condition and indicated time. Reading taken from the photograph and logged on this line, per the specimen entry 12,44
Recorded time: 7,20
